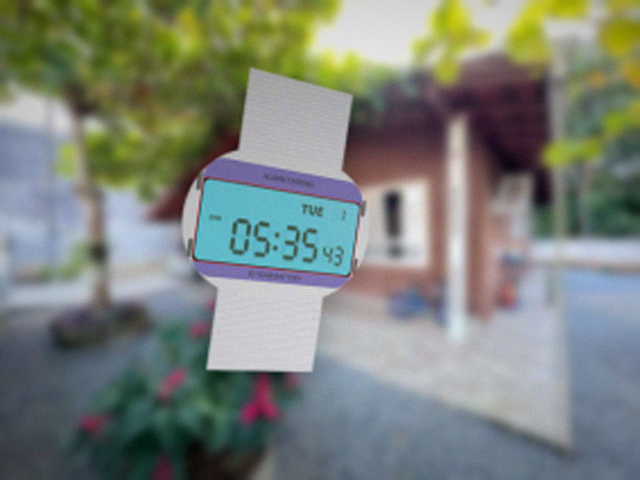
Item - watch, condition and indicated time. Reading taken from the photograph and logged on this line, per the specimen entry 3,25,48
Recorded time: 5,35,43
